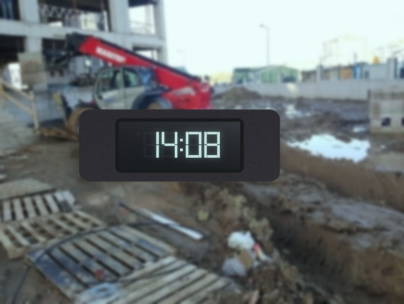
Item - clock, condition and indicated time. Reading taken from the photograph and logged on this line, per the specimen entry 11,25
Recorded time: 14,08
